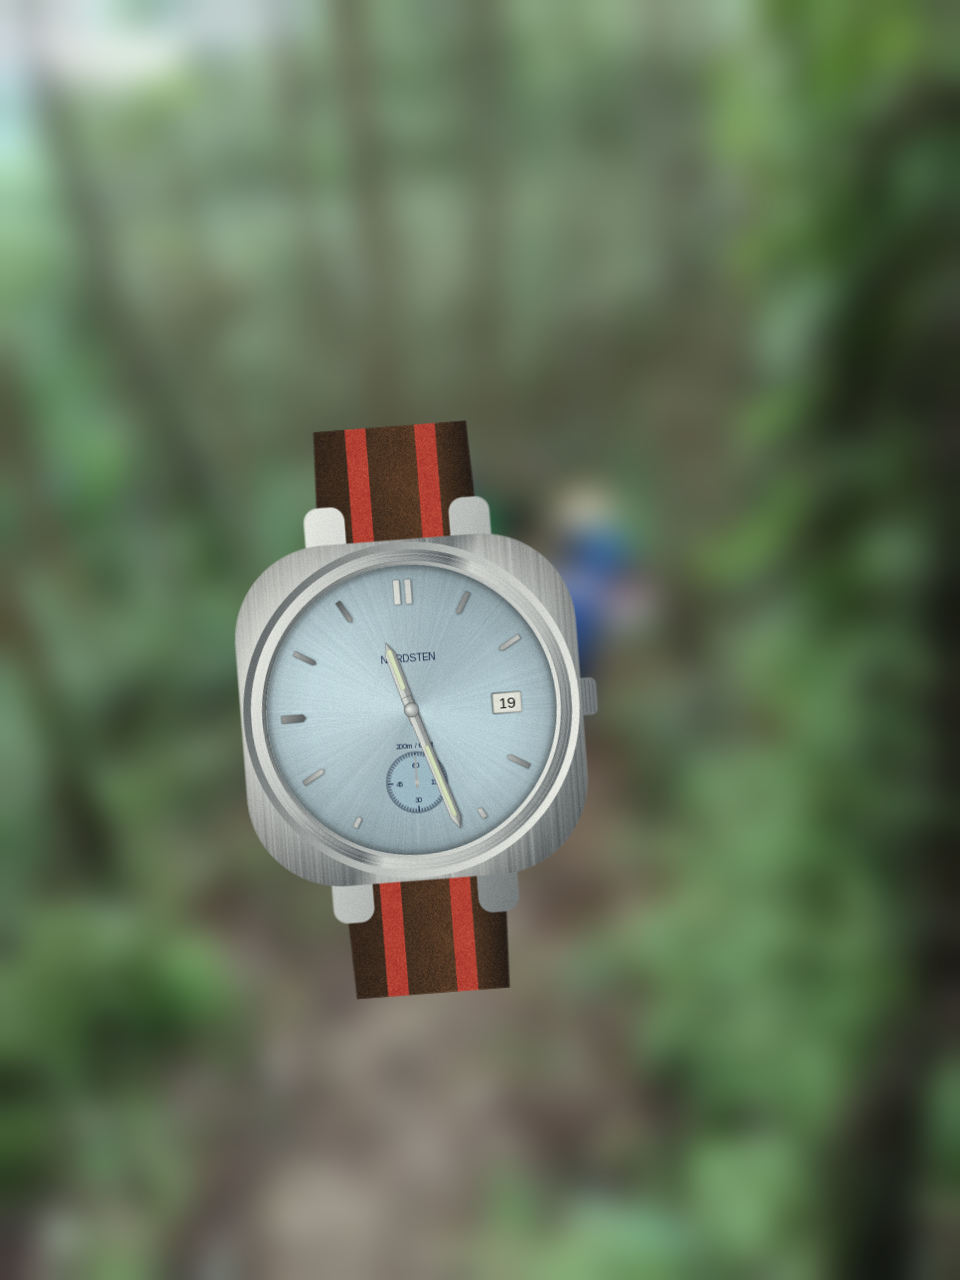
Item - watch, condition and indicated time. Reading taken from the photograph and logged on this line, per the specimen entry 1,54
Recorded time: 11,27
